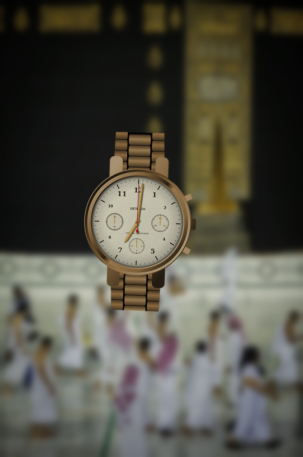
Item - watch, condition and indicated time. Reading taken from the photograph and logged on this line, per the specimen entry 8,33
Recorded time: 7,01
